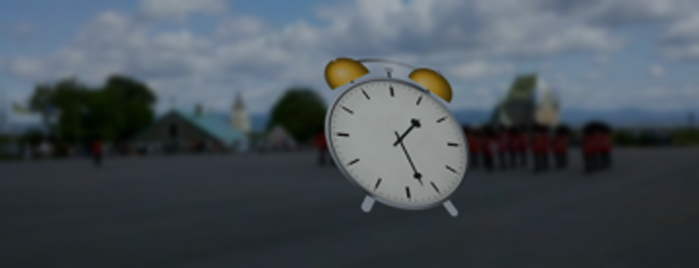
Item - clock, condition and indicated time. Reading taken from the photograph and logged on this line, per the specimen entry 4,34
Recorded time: 1,27
